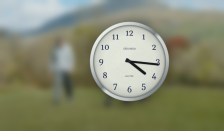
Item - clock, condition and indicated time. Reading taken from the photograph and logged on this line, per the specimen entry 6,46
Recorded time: 4,16
